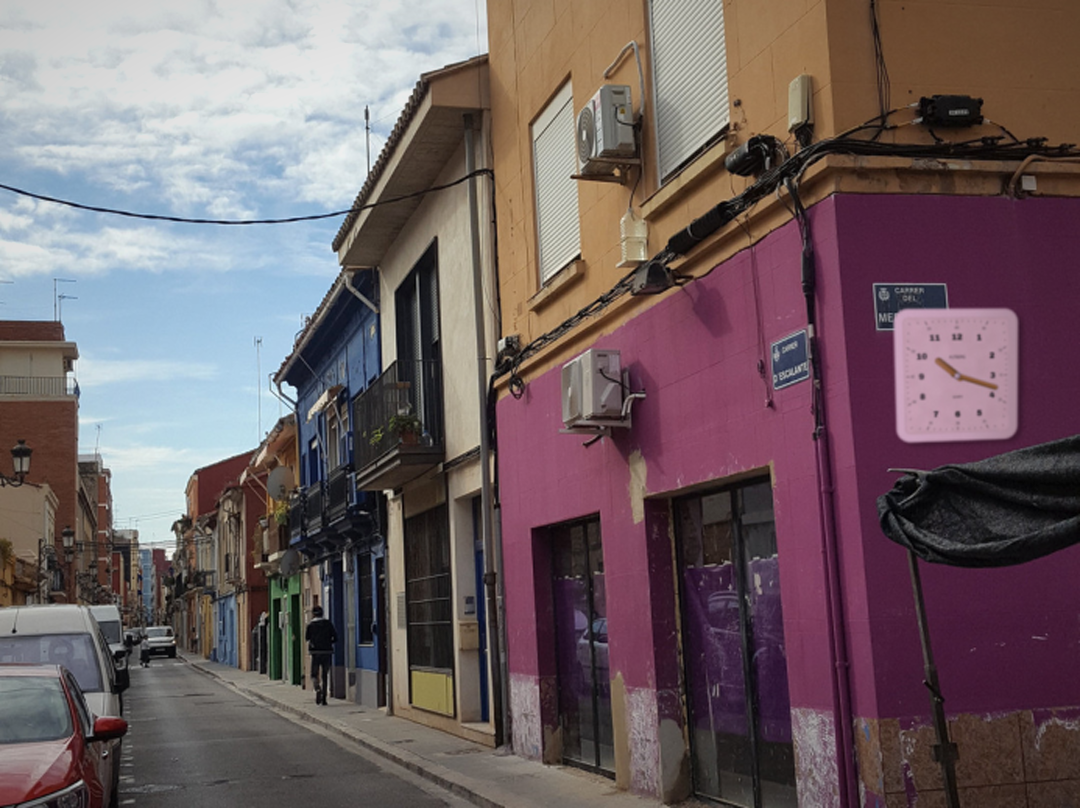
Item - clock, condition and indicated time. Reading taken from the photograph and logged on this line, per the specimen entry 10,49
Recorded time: 10,18
